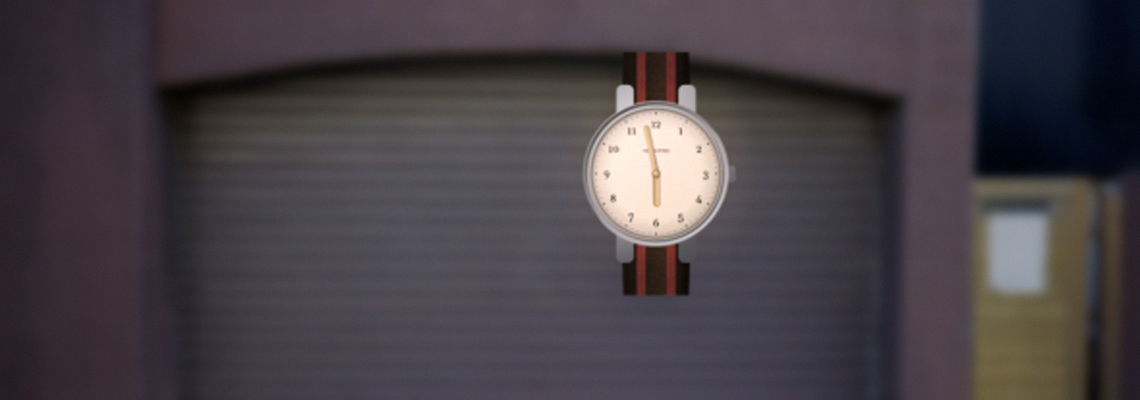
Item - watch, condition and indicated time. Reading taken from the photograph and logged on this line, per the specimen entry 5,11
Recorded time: 5,58
